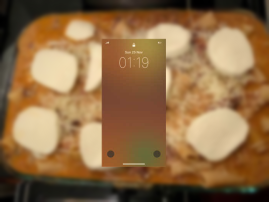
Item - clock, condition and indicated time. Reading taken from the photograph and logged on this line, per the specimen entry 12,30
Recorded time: 1,19
